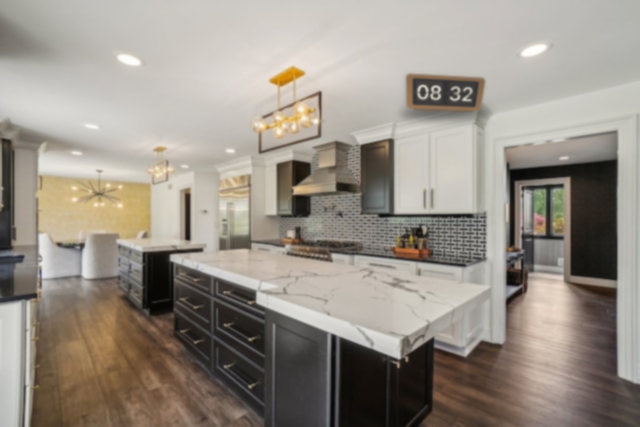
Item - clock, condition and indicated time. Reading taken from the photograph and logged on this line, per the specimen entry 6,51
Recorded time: 8,32
